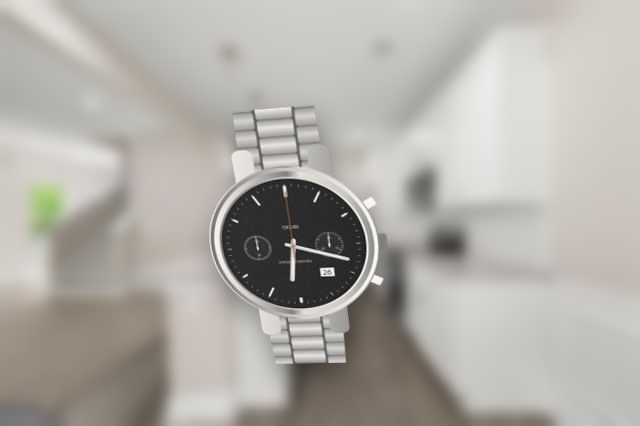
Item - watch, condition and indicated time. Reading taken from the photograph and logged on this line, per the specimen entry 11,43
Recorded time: 6,18
